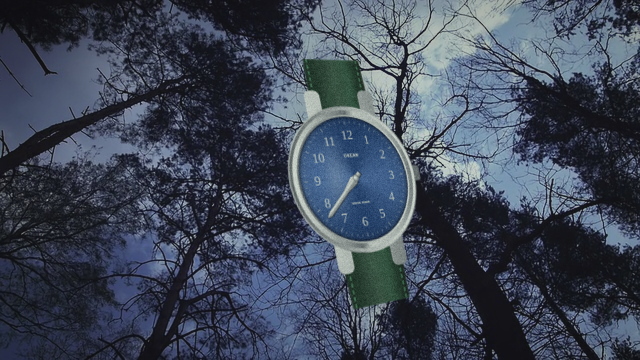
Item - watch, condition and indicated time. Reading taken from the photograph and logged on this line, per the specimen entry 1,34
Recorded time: 7,38
